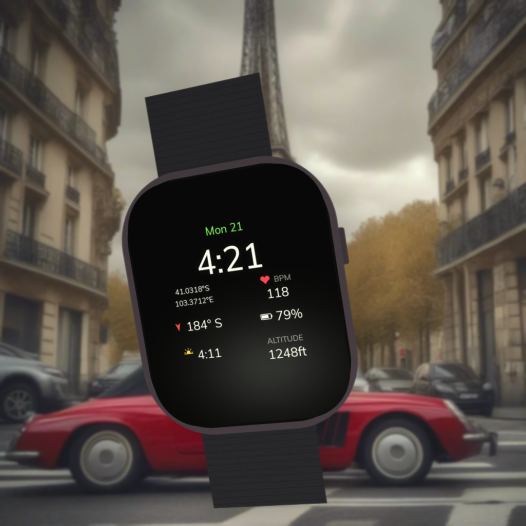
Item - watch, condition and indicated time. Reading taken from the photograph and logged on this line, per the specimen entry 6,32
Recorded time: 4,21
